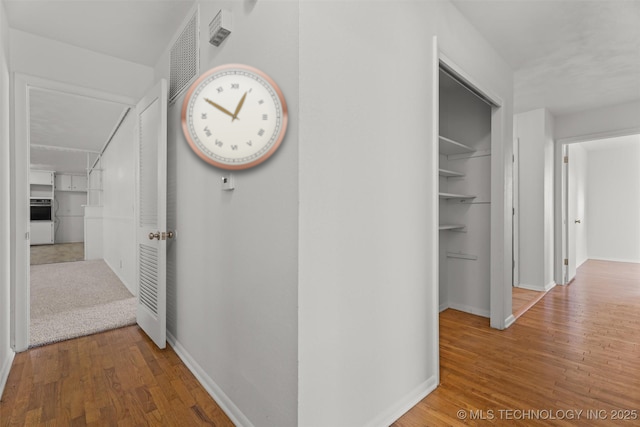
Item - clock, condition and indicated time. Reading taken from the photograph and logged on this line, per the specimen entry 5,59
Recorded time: 12,50
